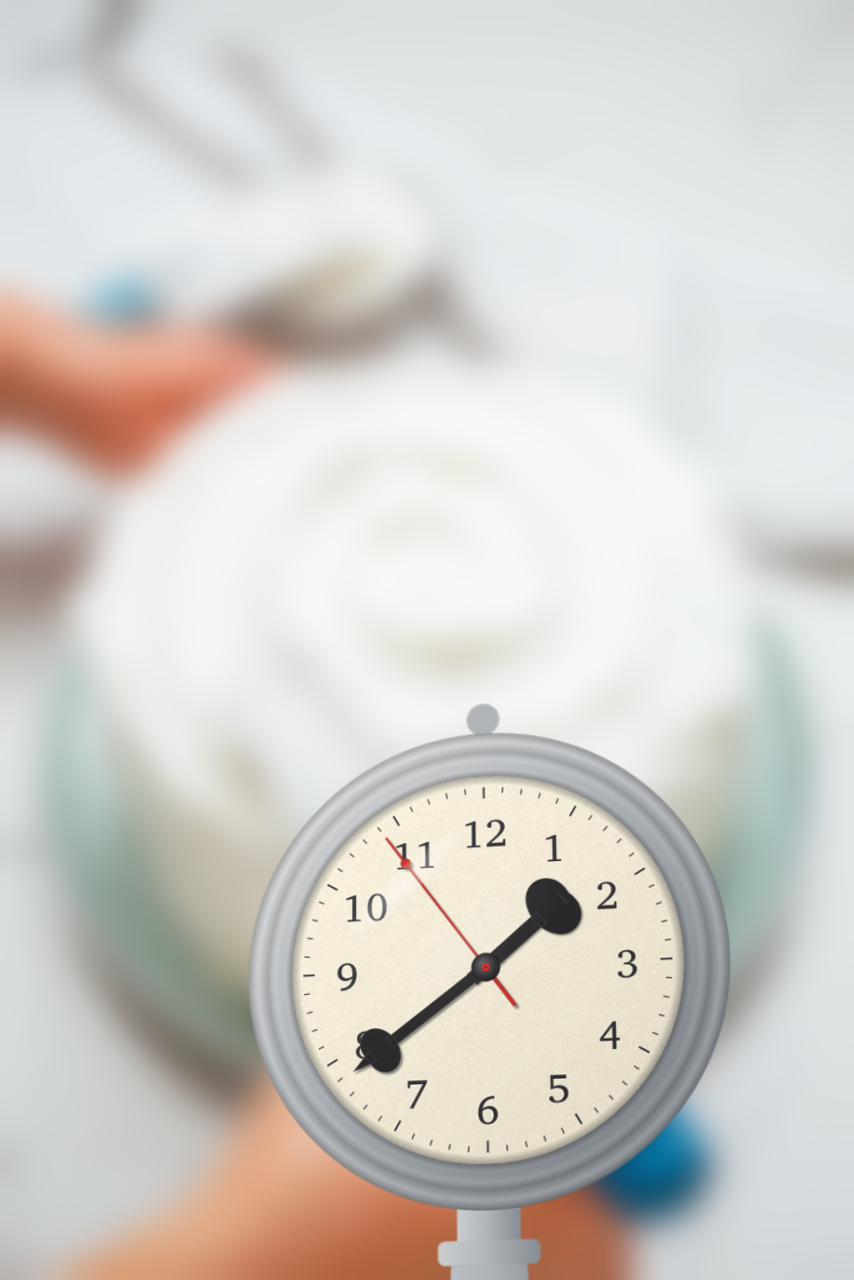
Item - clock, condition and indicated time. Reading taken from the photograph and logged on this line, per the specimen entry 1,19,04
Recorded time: 1,38,54
